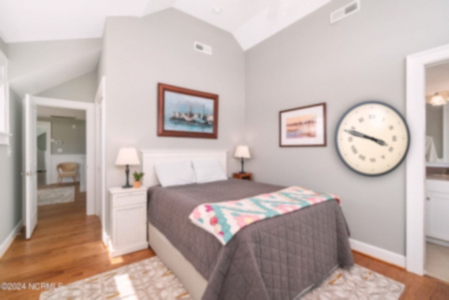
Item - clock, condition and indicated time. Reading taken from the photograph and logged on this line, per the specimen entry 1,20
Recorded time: 3,48
